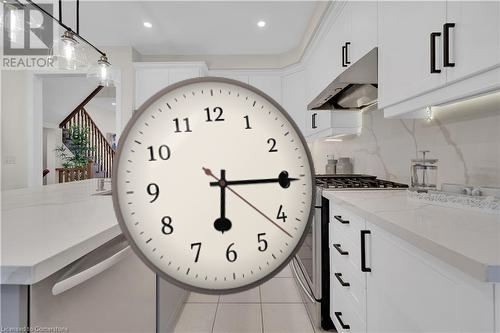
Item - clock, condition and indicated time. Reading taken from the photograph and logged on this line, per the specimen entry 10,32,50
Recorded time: 6,15,22
